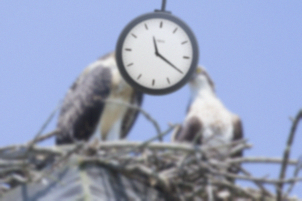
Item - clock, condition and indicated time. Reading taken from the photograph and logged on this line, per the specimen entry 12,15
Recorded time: 11,20
